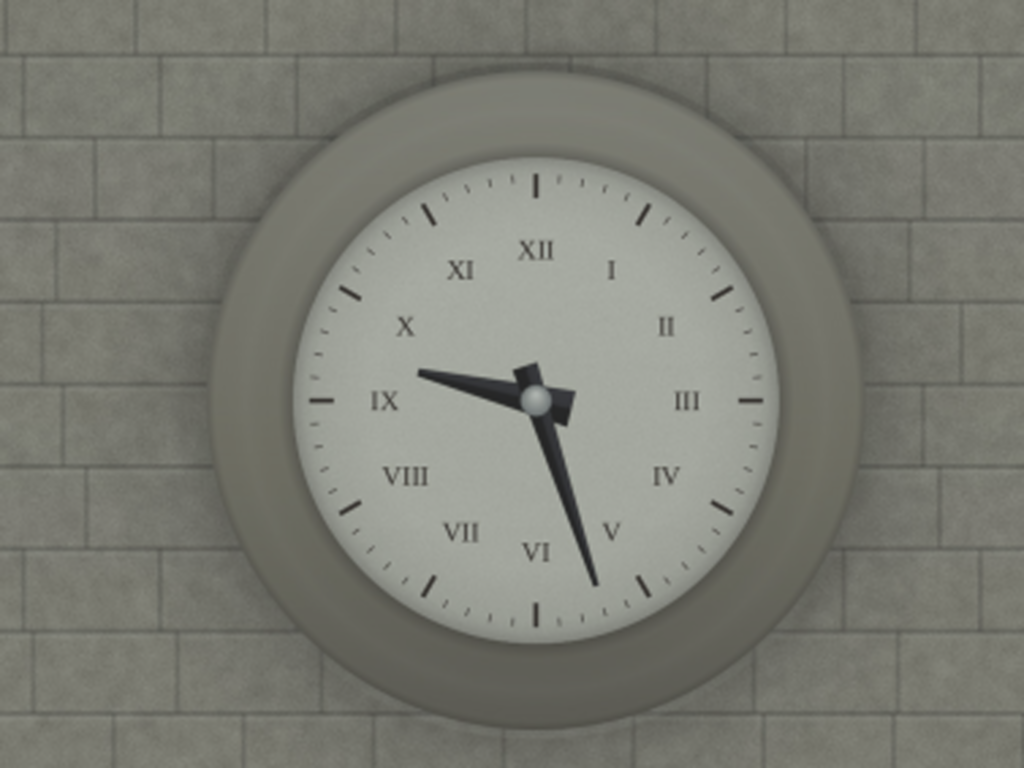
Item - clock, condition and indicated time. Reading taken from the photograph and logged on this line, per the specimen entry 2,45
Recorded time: 9,27
